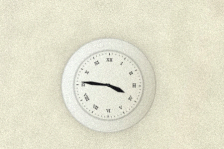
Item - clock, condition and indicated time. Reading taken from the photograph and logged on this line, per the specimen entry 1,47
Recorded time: 3,46
